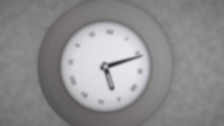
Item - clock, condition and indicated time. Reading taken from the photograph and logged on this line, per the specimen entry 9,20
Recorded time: 5,11
